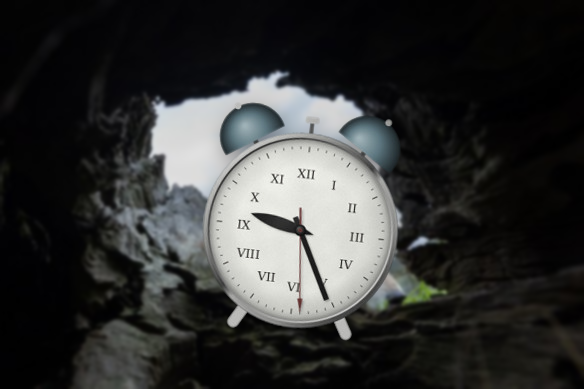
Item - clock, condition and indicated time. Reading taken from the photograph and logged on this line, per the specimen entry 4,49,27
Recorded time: 9,25,29
